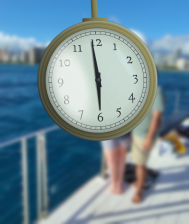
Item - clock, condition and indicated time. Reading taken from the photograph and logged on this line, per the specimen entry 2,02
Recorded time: 5,59
